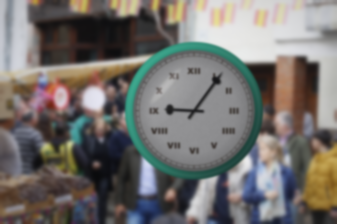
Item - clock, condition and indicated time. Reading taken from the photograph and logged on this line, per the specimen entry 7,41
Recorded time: 9,06
